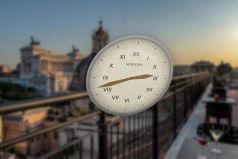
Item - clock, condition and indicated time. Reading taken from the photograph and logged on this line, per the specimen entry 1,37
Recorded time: 2,42
